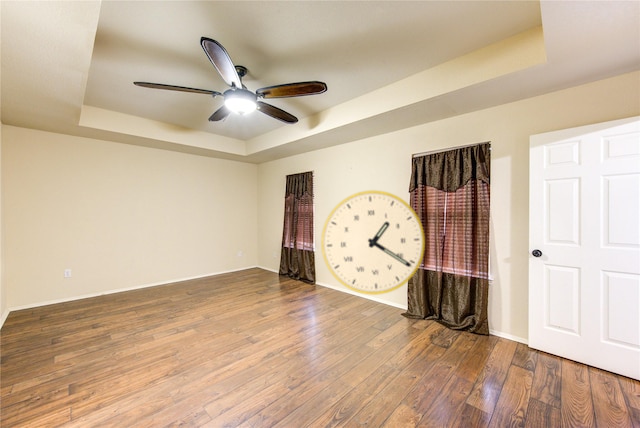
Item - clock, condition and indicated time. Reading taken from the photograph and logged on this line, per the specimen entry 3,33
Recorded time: 1,21
